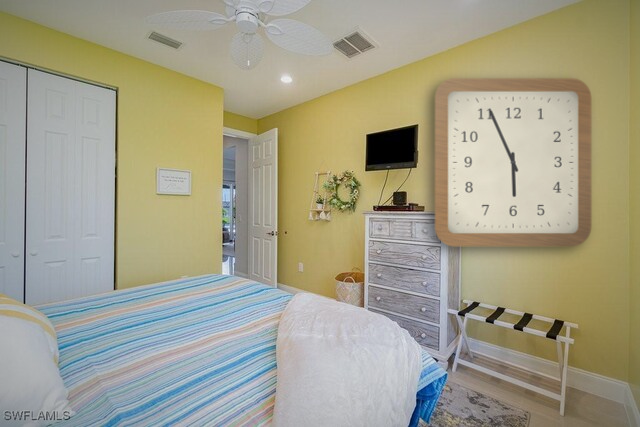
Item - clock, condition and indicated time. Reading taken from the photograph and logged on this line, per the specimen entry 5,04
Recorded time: 5,56
